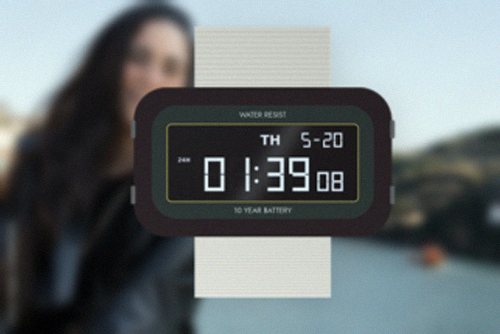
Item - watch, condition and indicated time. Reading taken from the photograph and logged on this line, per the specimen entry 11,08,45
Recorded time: 1,39,08
